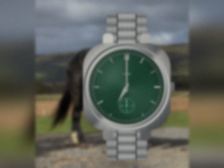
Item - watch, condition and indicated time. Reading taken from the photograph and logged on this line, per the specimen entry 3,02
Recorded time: 7,00
